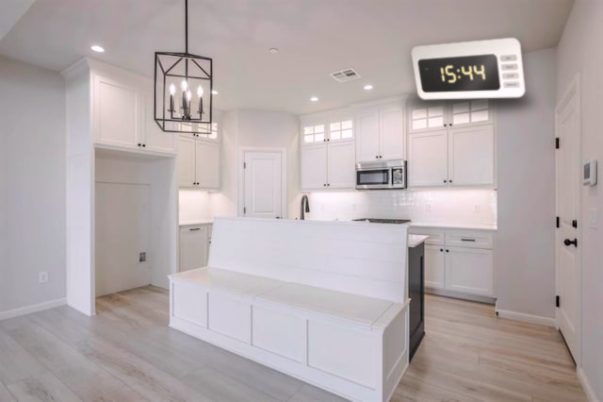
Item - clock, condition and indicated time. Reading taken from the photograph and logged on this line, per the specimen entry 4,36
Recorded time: 15,44
